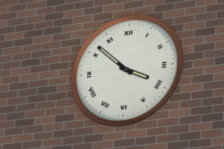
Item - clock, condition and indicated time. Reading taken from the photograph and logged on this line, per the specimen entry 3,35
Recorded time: 3,52
